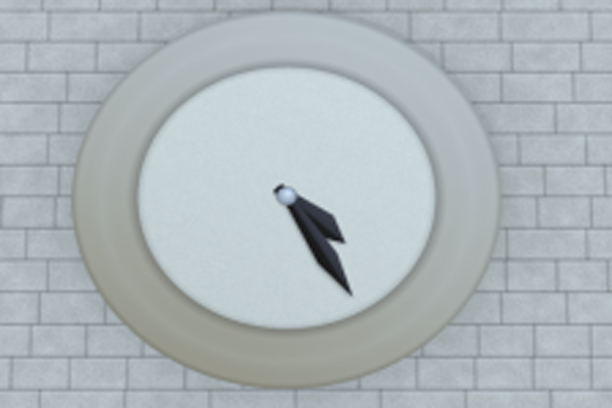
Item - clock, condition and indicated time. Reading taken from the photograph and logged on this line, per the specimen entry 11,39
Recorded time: 4,25
